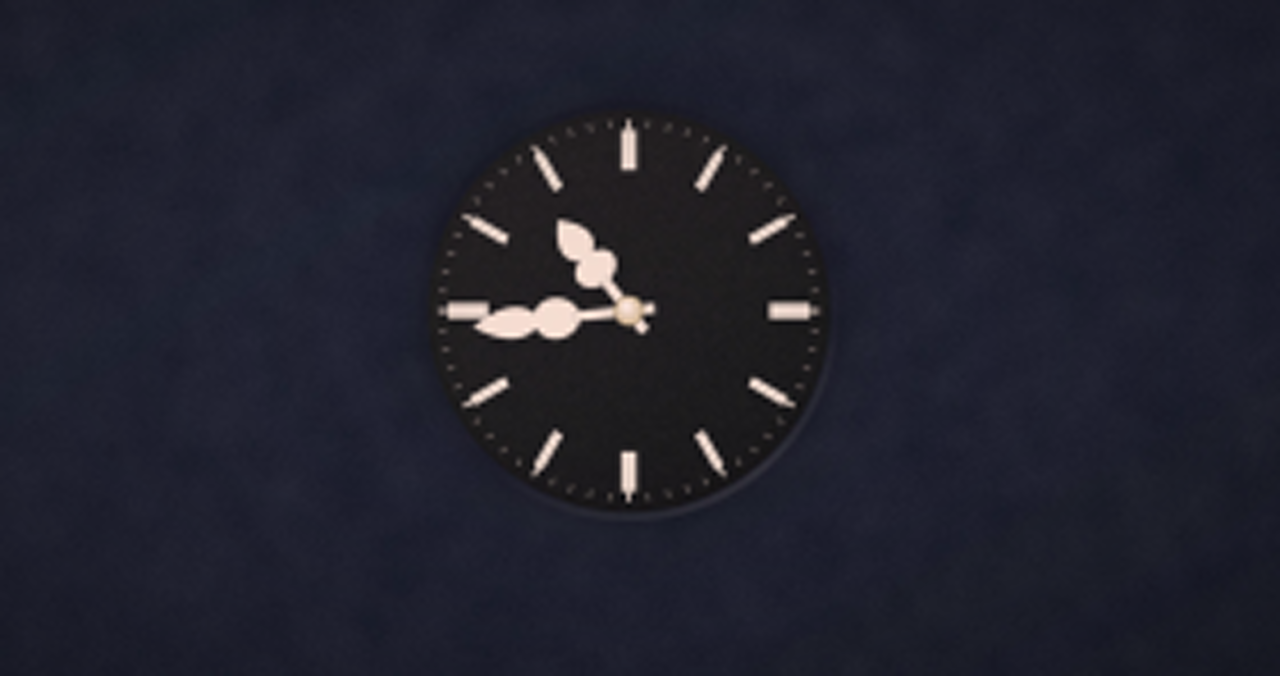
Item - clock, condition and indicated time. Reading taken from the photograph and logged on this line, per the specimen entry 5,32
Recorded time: 10,44
